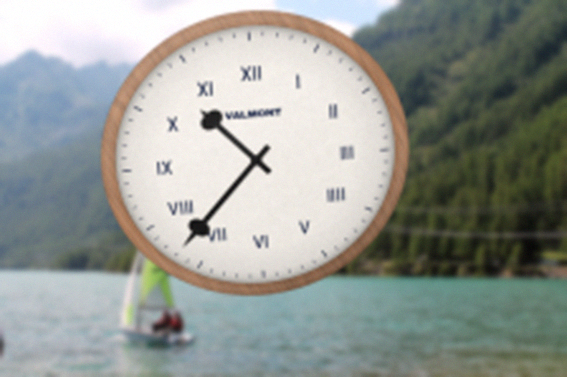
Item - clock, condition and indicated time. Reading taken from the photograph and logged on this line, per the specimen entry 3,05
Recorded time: 10,37
